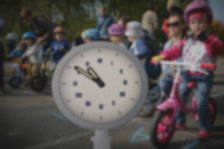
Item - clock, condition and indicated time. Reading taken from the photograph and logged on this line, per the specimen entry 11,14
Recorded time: 10,51
